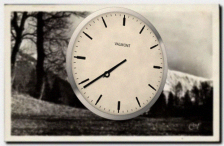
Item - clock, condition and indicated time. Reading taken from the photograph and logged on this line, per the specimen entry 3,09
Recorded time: 7,39
